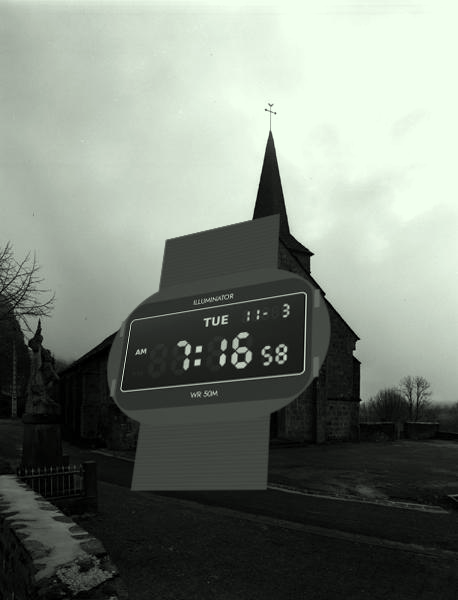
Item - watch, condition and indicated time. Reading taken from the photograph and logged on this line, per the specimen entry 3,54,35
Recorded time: 7,16,58
